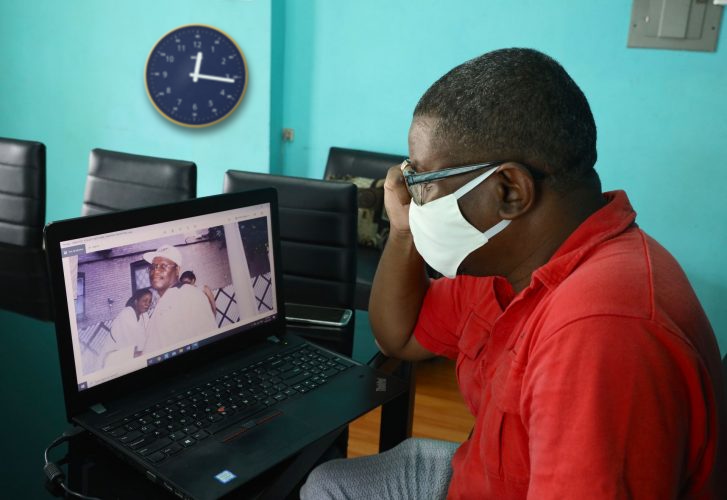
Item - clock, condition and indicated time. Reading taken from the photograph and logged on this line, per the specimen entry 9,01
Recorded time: 12,16
